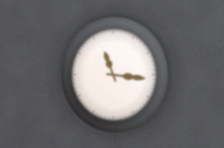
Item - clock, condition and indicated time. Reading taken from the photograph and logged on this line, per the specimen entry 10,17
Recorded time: 11,16
